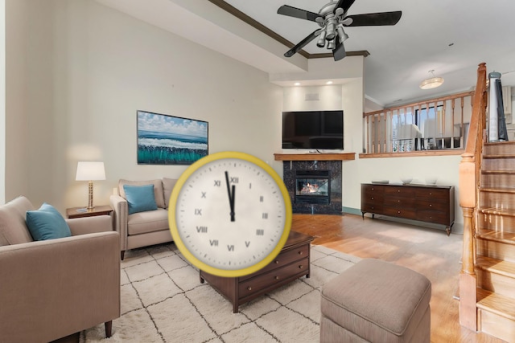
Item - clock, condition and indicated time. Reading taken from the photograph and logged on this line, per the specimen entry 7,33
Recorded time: 11,58
